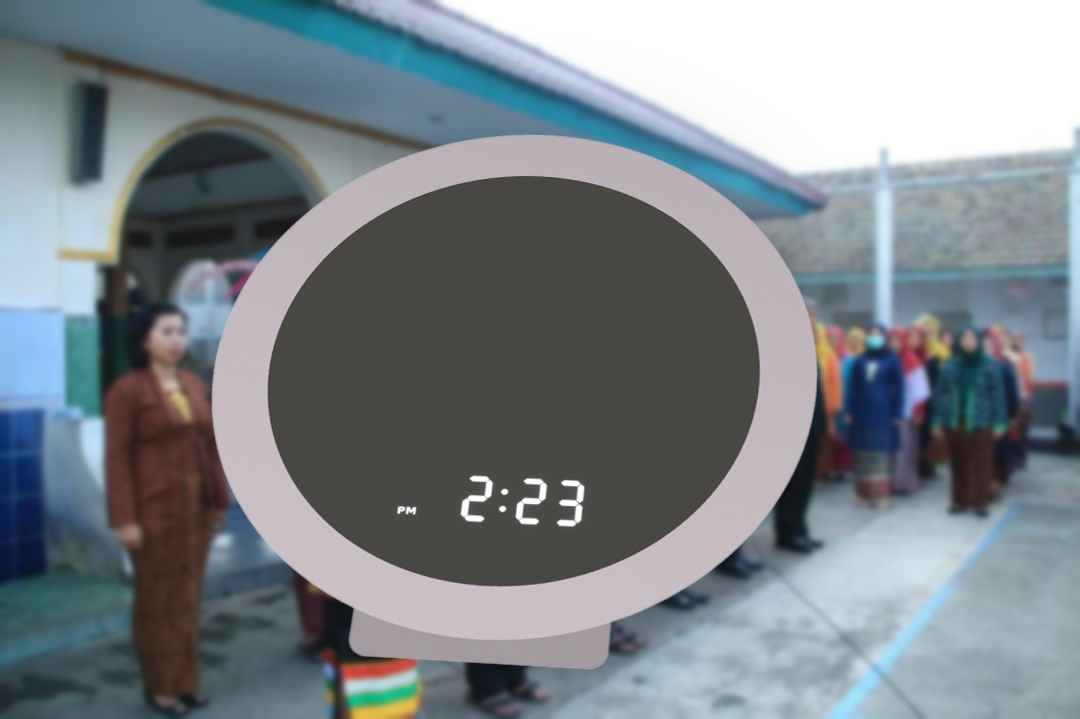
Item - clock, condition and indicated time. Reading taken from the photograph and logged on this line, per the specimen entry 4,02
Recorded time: 2,23
